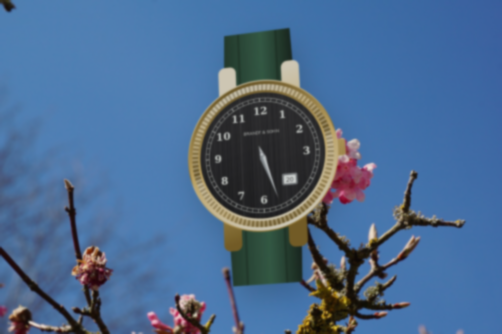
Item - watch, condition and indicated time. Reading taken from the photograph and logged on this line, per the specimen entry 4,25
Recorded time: 5,27
